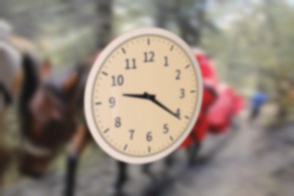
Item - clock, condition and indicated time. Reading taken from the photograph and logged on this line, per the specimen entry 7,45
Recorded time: 9,21
